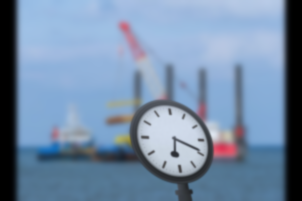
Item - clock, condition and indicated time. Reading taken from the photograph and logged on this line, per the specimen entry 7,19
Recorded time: 6,19
